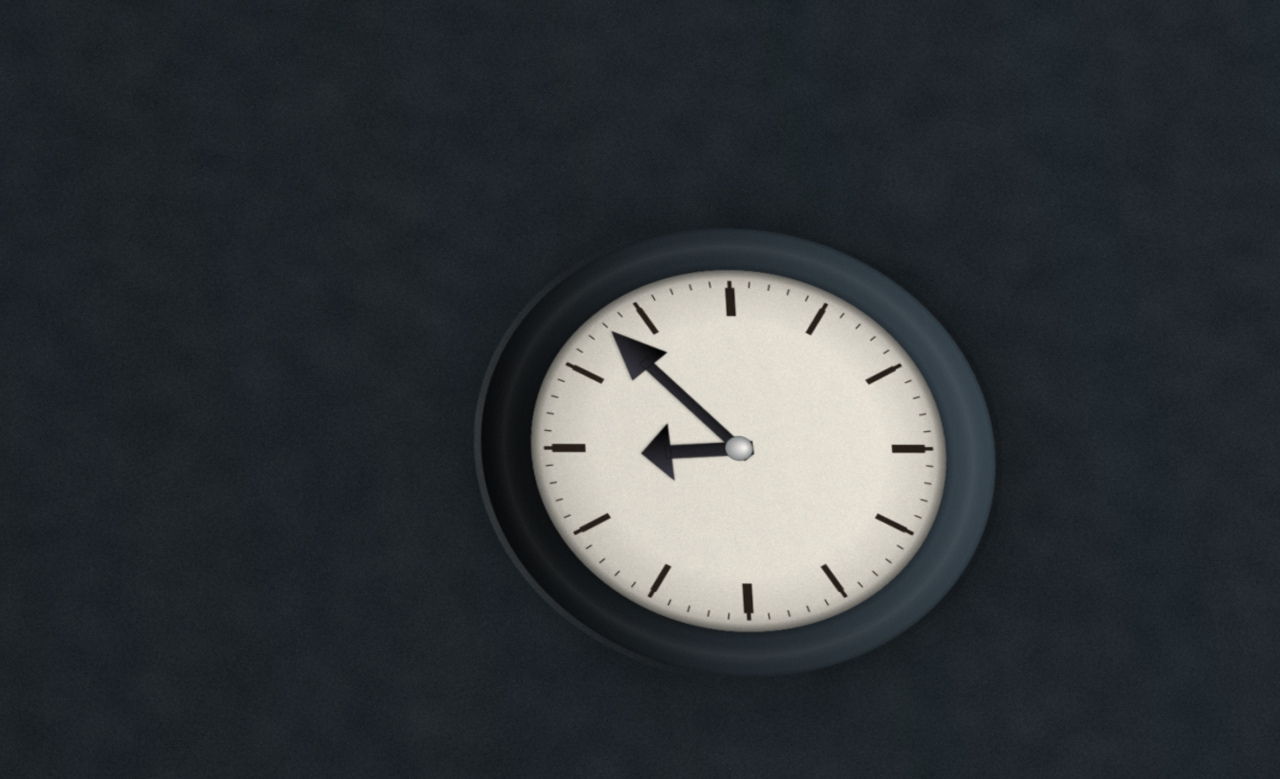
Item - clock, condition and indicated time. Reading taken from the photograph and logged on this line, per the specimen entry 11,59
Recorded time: 8,53
